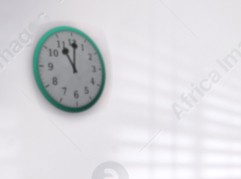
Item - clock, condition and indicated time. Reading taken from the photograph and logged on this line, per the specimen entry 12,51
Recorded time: 11,01
